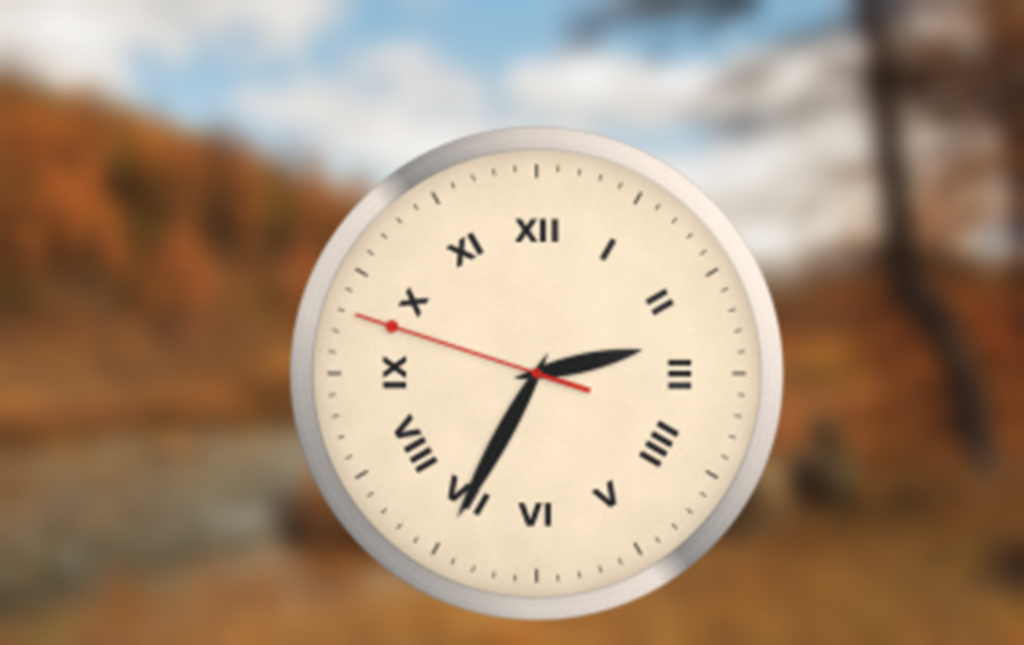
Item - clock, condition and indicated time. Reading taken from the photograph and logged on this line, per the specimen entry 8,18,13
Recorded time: 2,34,48
